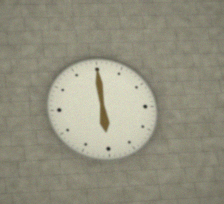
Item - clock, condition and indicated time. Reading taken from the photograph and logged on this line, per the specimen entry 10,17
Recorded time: 6,00
